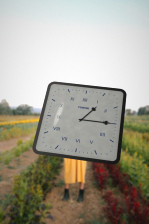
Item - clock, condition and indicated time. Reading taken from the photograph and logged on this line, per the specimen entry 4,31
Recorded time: 1,15
